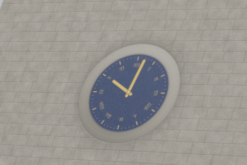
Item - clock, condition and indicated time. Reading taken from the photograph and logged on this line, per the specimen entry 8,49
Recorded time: 10,02
